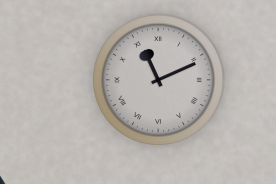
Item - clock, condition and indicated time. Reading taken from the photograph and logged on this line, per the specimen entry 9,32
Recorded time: 11,11
